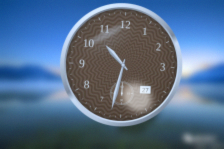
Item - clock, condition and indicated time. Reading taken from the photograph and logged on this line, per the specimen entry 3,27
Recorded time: 10,32
